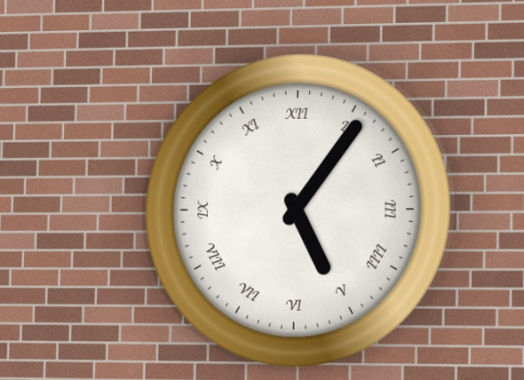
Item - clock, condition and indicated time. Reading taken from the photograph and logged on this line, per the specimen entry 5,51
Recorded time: 5,06
